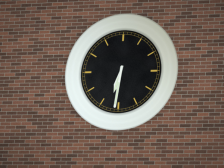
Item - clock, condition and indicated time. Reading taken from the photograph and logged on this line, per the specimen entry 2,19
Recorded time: 6,31
